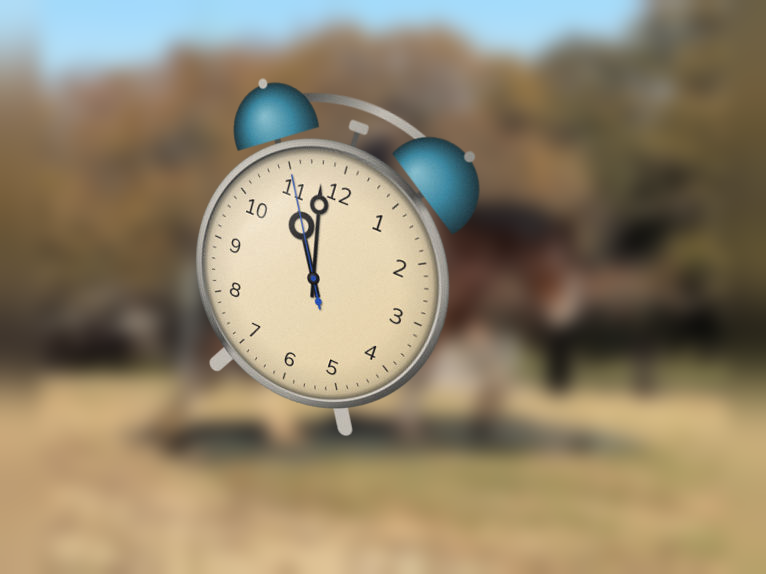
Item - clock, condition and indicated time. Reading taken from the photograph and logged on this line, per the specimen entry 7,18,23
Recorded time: 10,57,55
